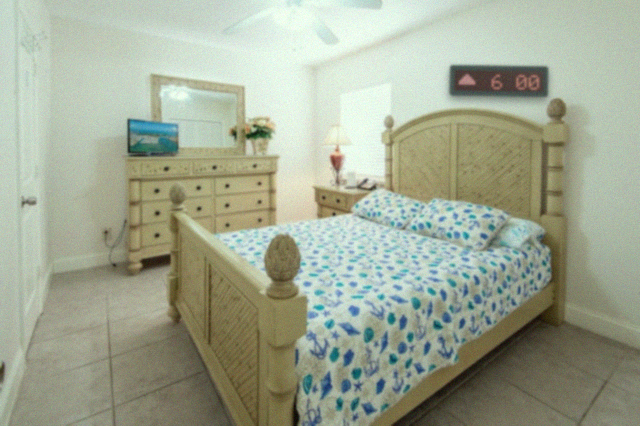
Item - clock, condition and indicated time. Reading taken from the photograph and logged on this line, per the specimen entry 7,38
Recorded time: 6,00
